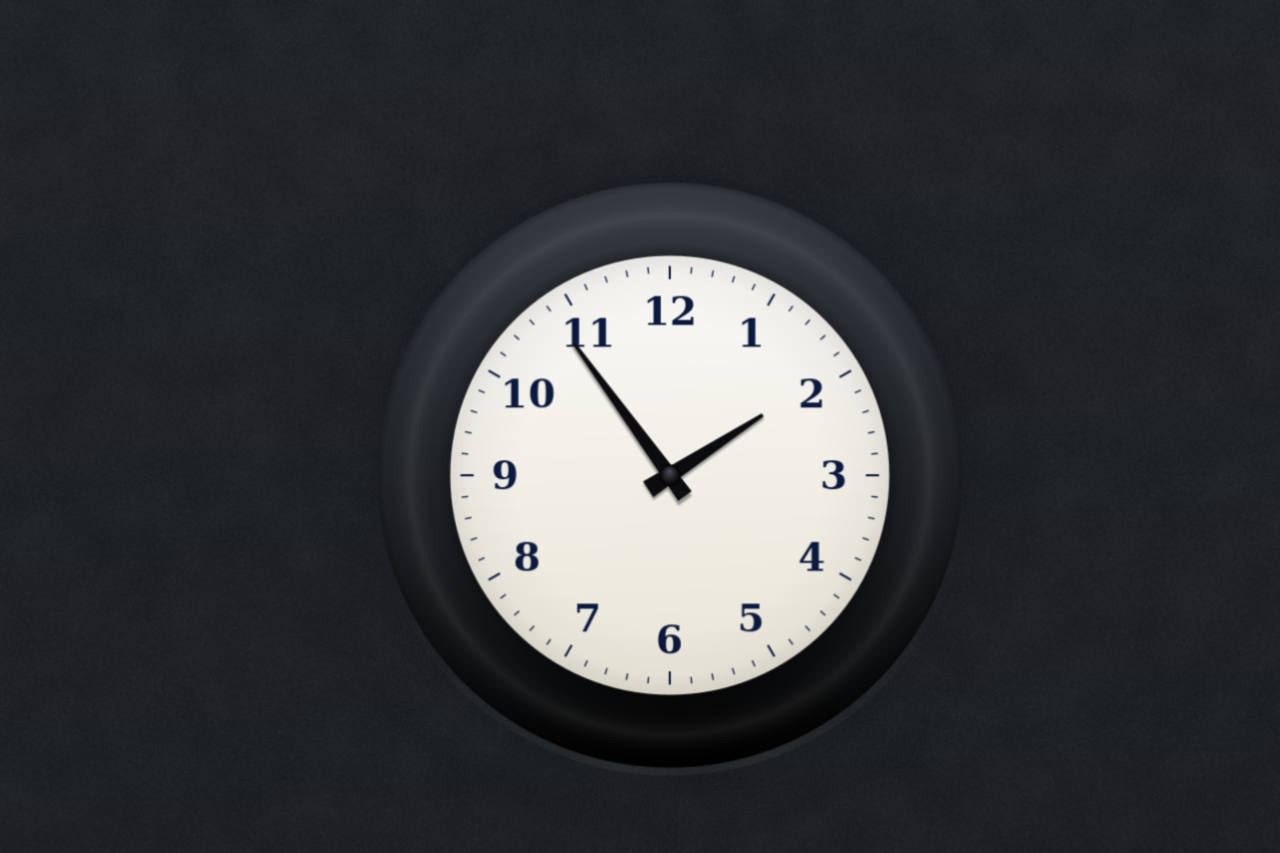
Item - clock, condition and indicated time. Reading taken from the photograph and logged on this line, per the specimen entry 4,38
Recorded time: 1,54
